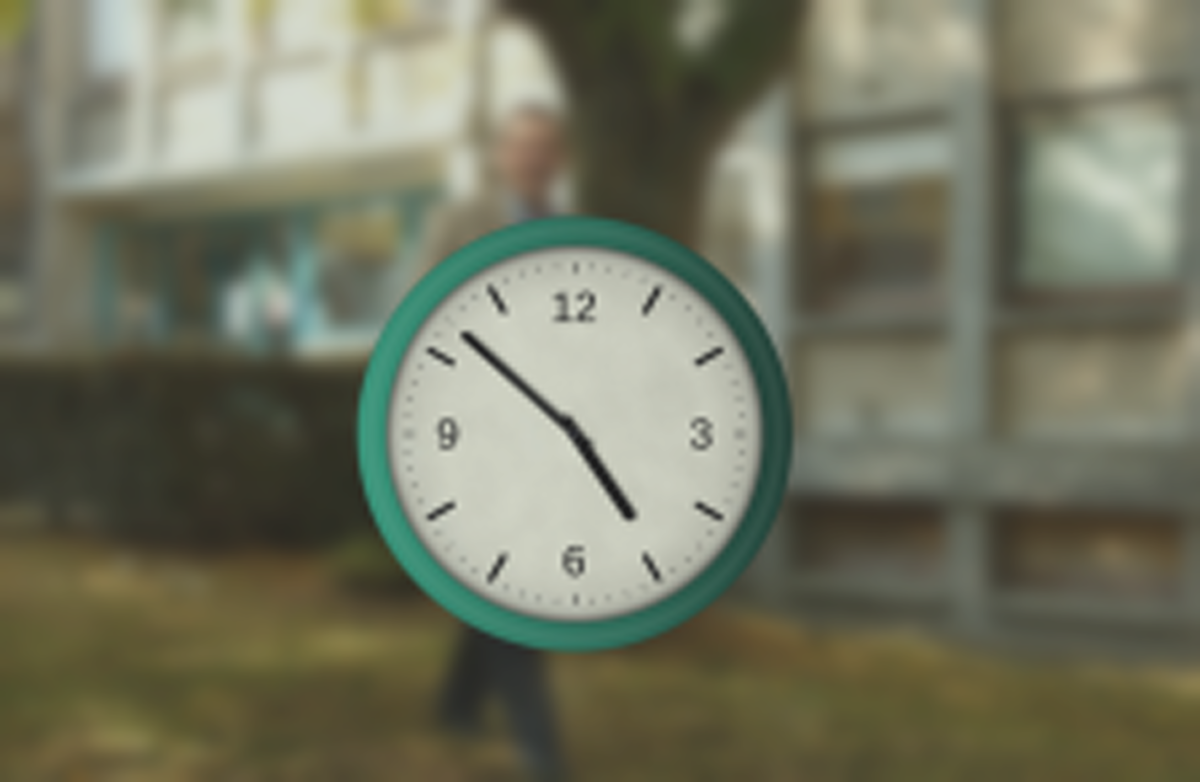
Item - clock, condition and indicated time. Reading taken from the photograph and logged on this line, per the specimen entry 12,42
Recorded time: 4,52
